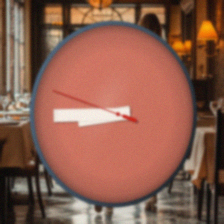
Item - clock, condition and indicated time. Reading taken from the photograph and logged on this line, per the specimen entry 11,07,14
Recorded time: 8,44,48
